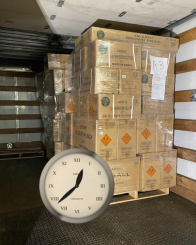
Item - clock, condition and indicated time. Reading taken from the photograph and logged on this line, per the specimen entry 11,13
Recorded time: 12,38
